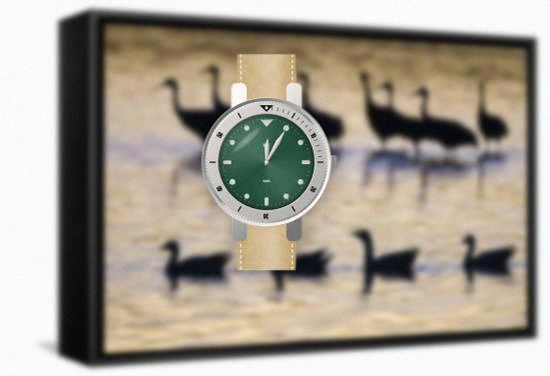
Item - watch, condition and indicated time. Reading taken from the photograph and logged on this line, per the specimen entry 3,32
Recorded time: 12,05
